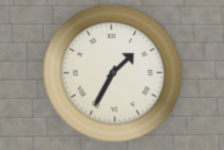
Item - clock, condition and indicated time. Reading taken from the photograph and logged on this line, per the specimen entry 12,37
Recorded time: 1,35
